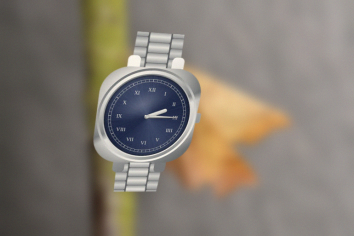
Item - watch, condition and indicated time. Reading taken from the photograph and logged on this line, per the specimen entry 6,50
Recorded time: 2,15
